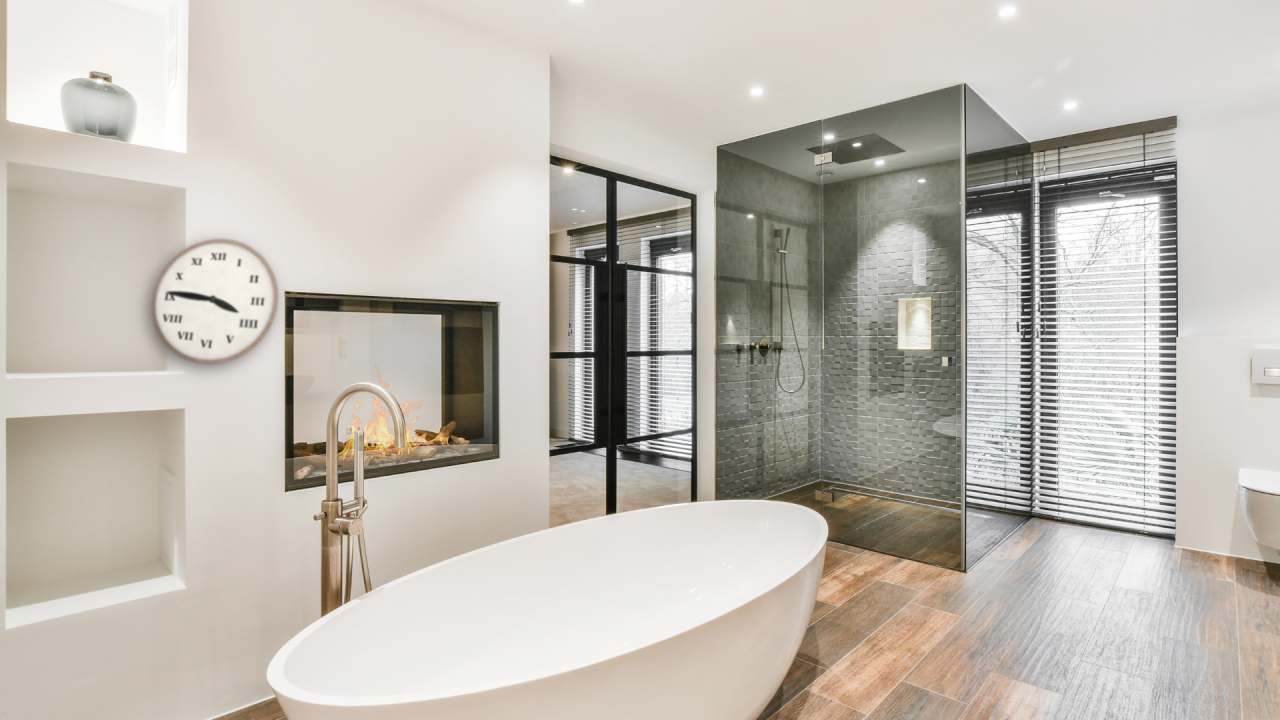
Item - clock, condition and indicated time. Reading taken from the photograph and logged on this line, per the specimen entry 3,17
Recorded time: 3,46
